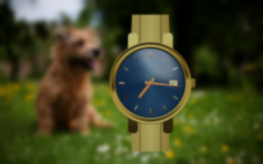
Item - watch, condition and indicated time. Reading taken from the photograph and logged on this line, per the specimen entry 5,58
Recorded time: 7,16
